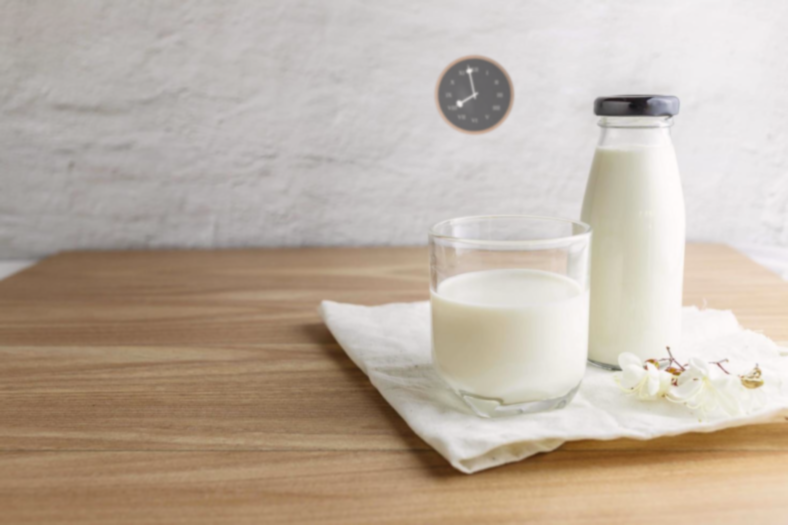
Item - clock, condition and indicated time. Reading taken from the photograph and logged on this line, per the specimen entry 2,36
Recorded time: 7,58
